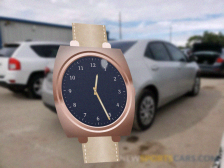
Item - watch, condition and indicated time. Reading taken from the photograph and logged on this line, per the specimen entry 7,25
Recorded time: 12,26
